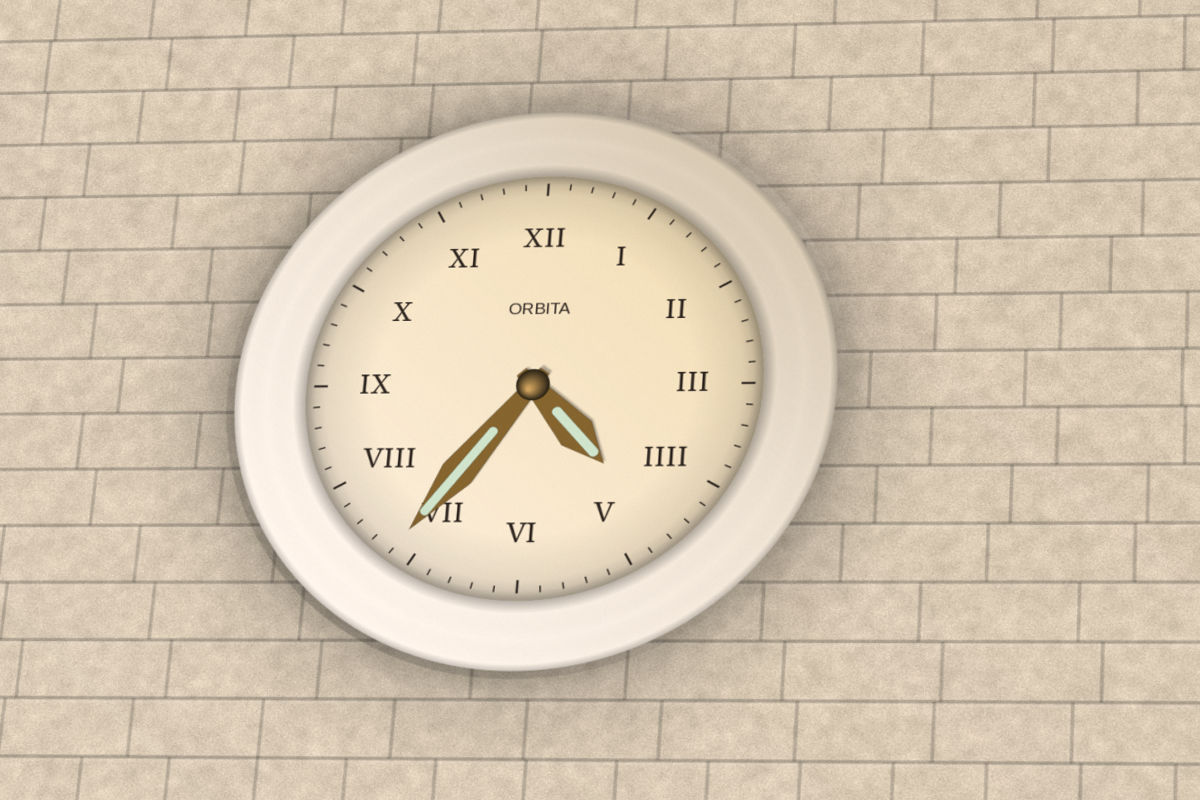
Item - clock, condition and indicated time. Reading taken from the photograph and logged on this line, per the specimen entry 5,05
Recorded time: 4,36
